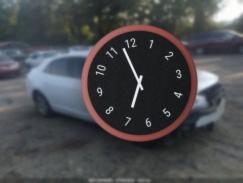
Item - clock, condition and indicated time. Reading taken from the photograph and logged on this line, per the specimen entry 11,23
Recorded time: 6,58
